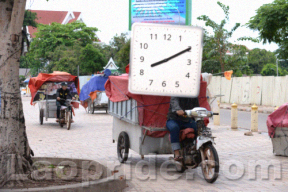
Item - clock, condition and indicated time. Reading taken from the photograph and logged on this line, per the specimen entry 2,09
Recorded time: 8,10
